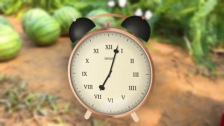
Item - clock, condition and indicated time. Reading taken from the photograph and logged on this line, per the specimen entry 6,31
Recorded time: 7,03
